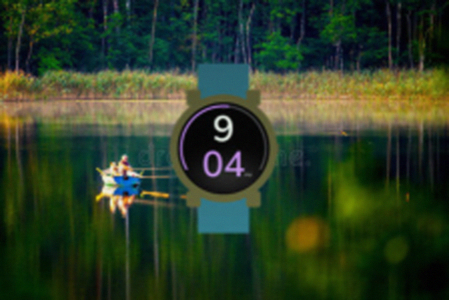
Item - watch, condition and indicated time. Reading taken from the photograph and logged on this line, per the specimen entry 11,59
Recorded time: 9,04
